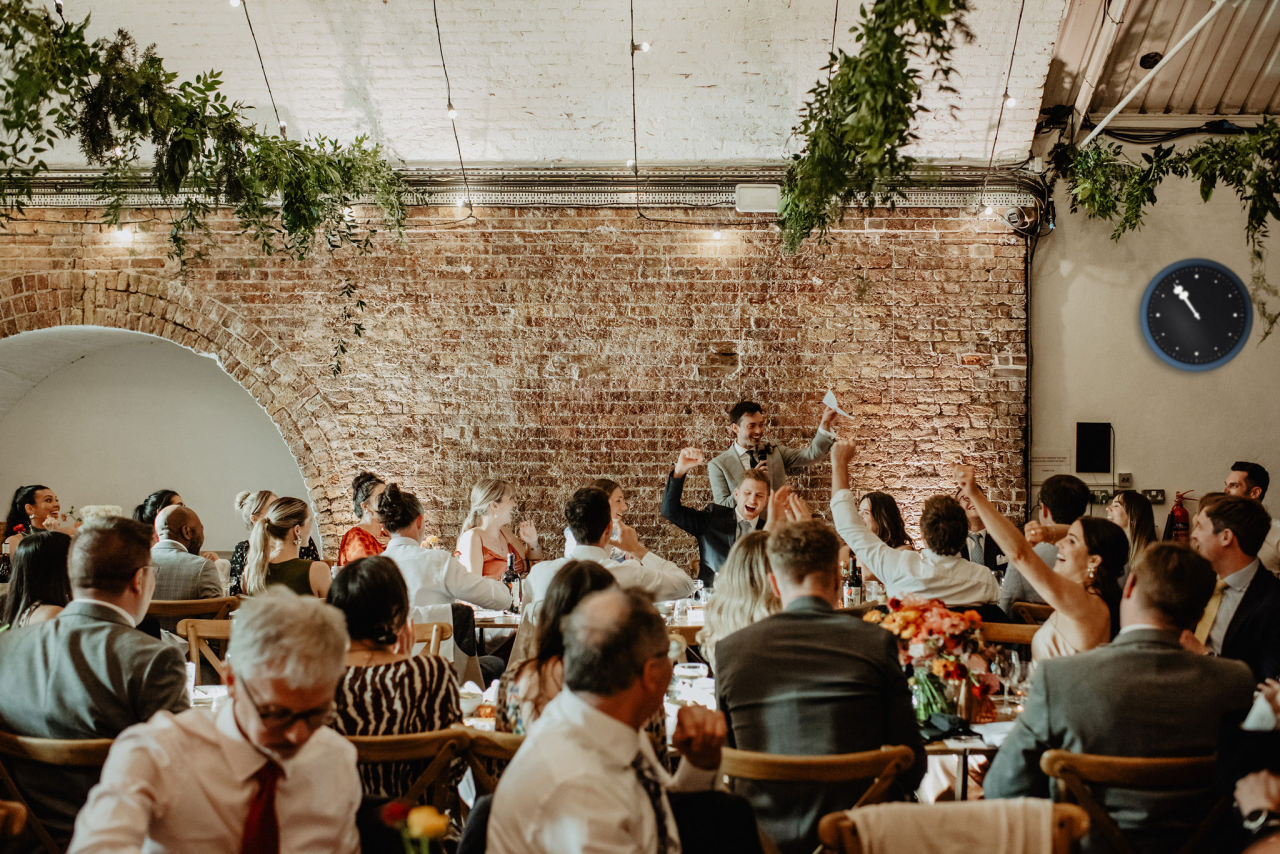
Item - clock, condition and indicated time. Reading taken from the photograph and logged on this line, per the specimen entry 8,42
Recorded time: 10,54
